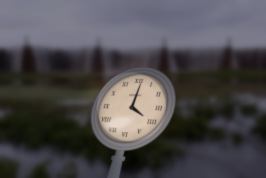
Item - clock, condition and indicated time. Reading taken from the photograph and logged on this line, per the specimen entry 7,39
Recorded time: 4,01
